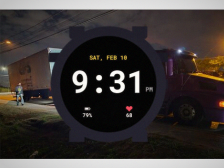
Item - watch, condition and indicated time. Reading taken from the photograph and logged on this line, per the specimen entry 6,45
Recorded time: 9,31
